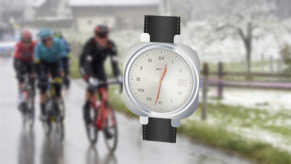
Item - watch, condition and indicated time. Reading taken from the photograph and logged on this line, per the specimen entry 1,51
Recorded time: 12,32
